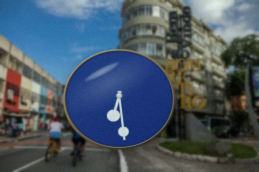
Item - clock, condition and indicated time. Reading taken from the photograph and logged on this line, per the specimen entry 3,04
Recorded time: 6,29
